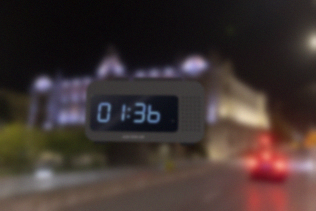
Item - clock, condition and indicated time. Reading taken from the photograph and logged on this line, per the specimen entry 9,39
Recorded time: 1,36
